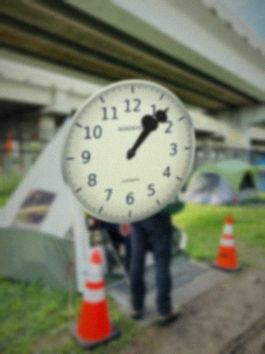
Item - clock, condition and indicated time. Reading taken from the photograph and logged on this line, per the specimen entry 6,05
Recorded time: 1,07
